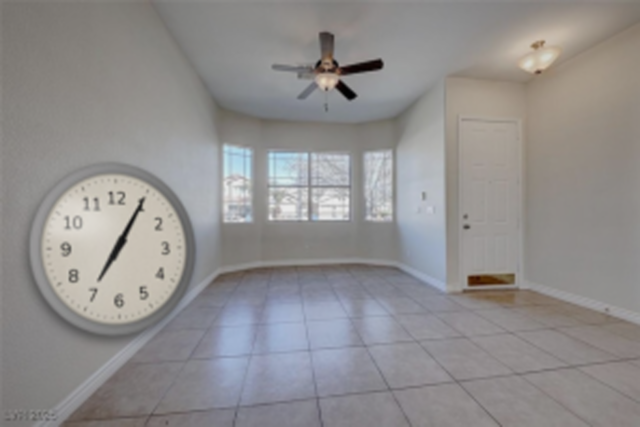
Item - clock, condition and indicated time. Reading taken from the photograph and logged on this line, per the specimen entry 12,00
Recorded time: 7,05
